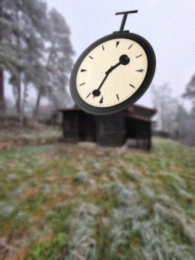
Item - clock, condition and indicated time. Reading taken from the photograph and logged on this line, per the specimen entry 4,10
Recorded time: 1,33
